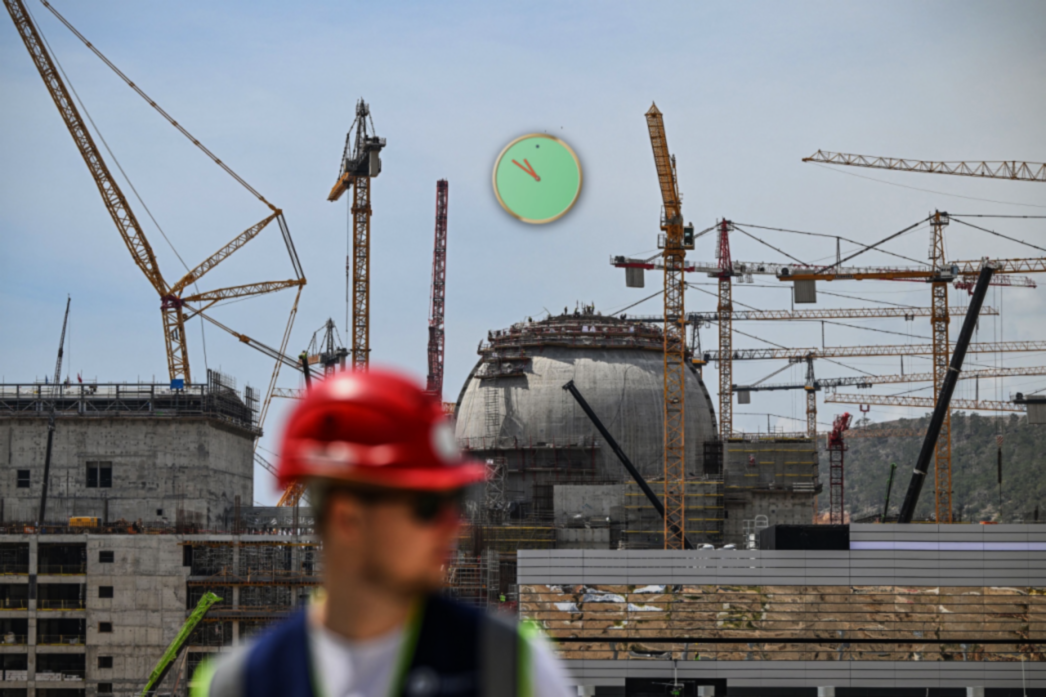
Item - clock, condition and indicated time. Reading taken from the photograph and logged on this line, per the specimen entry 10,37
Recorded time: 10,51
